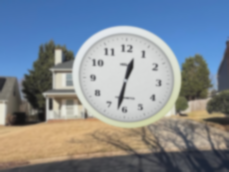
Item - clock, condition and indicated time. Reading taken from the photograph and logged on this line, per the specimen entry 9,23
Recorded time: 12,32
